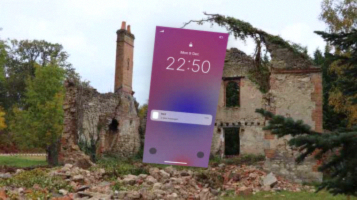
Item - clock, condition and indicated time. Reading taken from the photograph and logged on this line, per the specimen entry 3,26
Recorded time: 22,50
